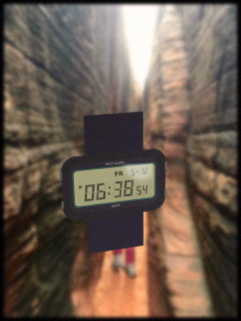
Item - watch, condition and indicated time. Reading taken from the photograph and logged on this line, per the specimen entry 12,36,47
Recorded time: 6,38,54
